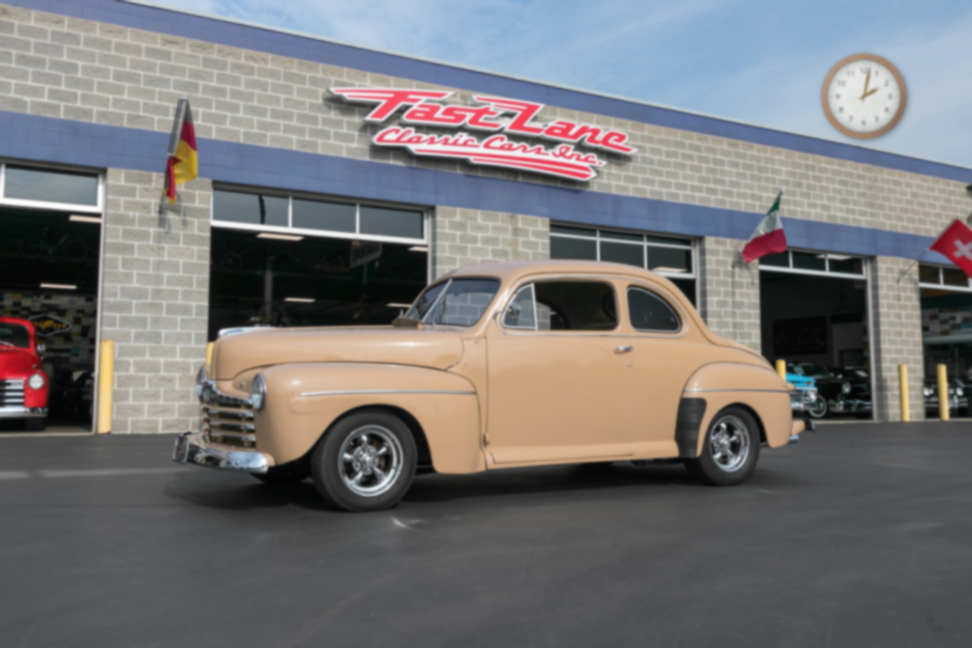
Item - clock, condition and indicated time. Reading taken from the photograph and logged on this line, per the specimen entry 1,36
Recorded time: 2,02
